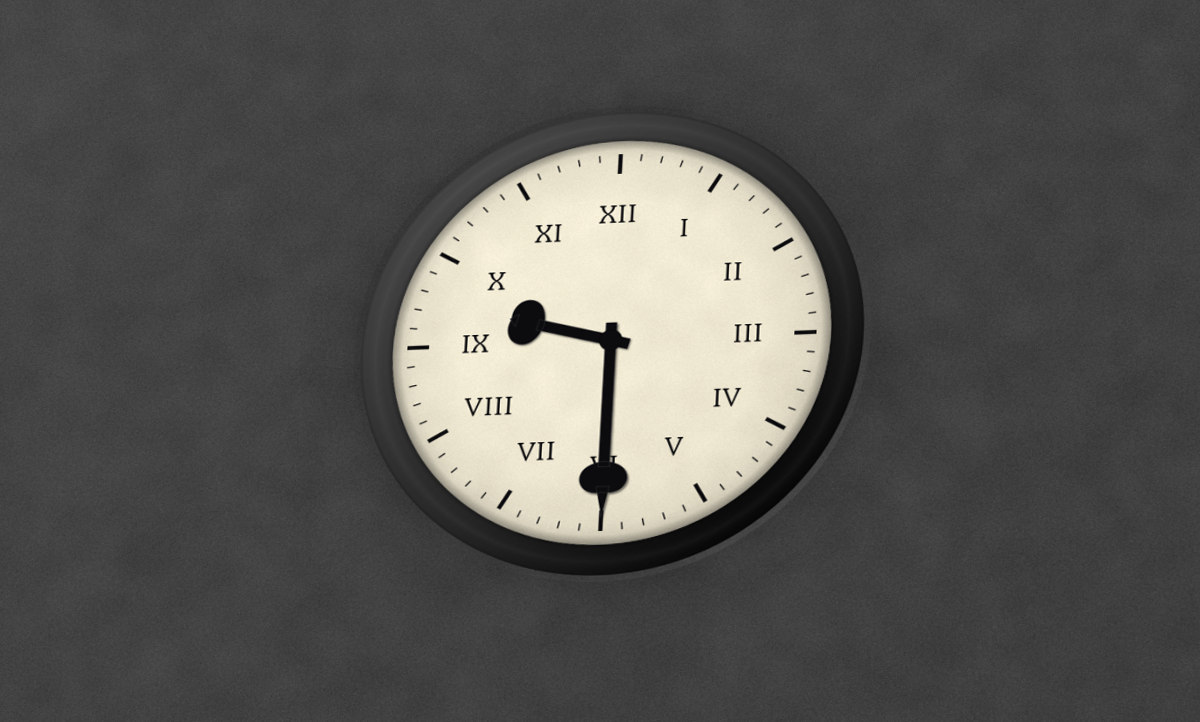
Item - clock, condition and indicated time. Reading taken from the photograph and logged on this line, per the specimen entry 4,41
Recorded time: 9,30
